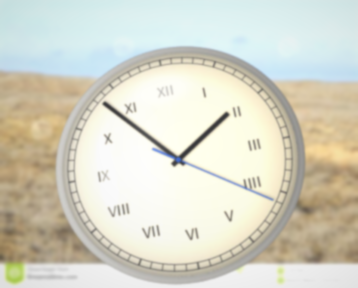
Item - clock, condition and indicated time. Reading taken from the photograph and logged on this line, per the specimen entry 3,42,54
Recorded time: 1,53,21
